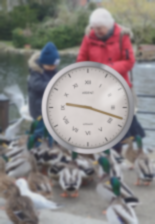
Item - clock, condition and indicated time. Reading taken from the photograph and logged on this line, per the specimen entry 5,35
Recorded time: 9,18
